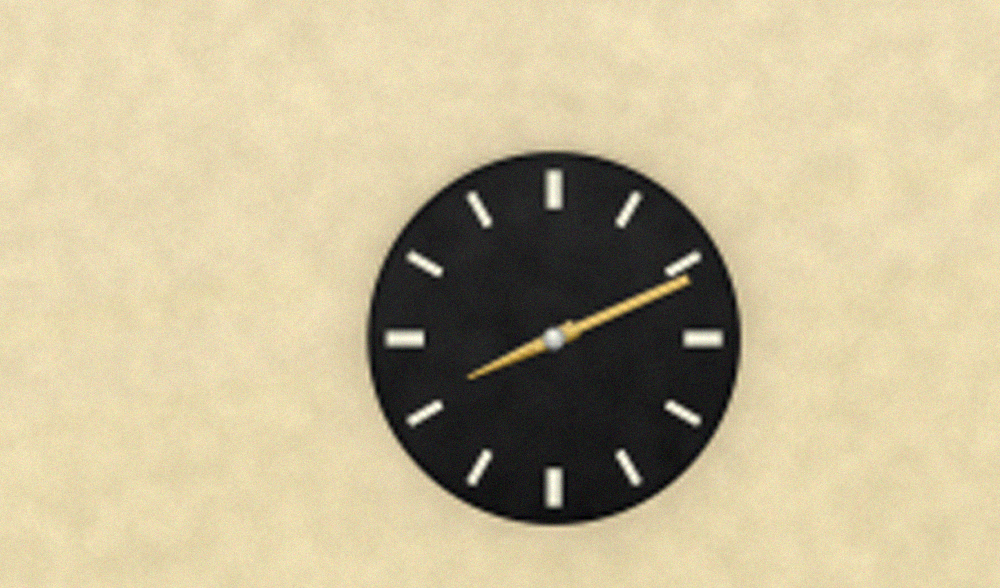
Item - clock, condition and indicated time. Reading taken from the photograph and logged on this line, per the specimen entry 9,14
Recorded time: 8,11
